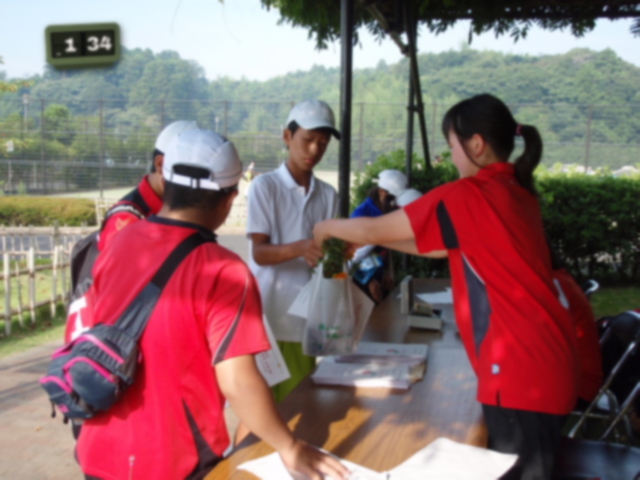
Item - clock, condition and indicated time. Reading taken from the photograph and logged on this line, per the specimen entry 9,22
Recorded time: 1,34
